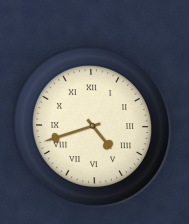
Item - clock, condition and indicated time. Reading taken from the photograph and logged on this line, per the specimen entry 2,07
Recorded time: 4,42
